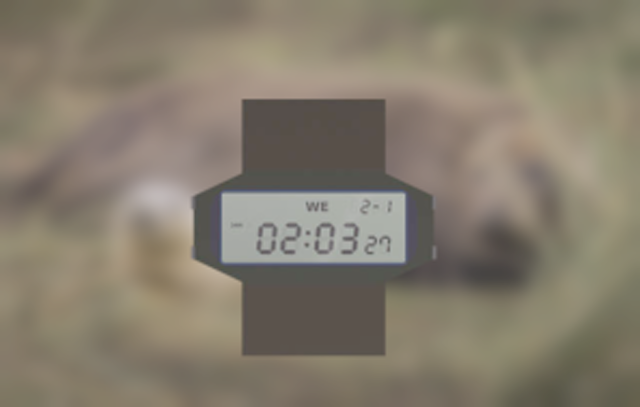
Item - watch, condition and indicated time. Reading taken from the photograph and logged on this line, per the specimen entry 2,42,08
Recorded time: 2,03,27
